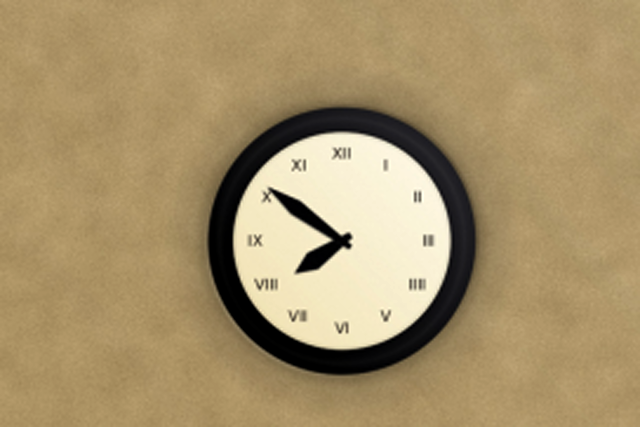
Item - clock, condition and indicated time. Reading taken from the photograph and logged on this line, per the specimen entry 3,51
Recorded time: 7,51
